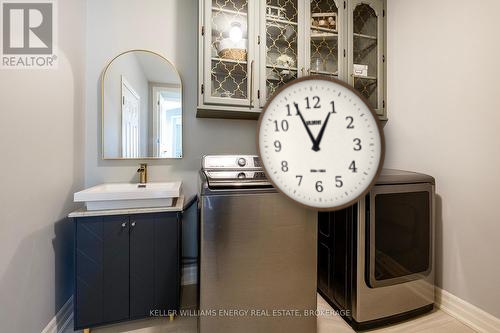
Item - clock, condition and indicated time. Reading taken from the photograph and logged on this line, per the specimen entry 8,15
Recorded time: 12,56
